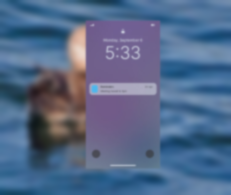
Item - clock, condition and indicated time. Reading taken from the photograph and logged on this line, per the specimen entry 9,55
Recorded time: 5,33
